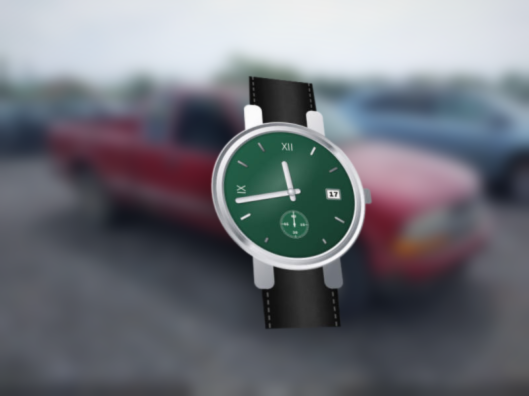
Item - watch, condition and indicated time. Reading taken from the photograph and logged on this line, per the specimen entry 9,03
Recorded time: 11,43
